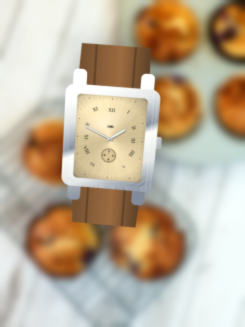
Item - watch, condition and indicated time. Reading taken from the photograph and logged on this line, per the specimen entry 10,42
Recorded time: 1,49
